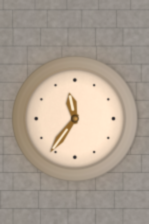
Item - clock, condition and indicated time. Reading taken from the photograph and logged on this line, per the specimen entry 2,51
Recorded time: 11,36
